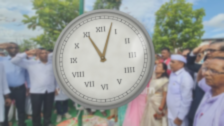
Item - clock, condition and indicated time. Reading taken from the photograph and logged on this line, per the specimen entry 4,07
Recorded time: 11,03
